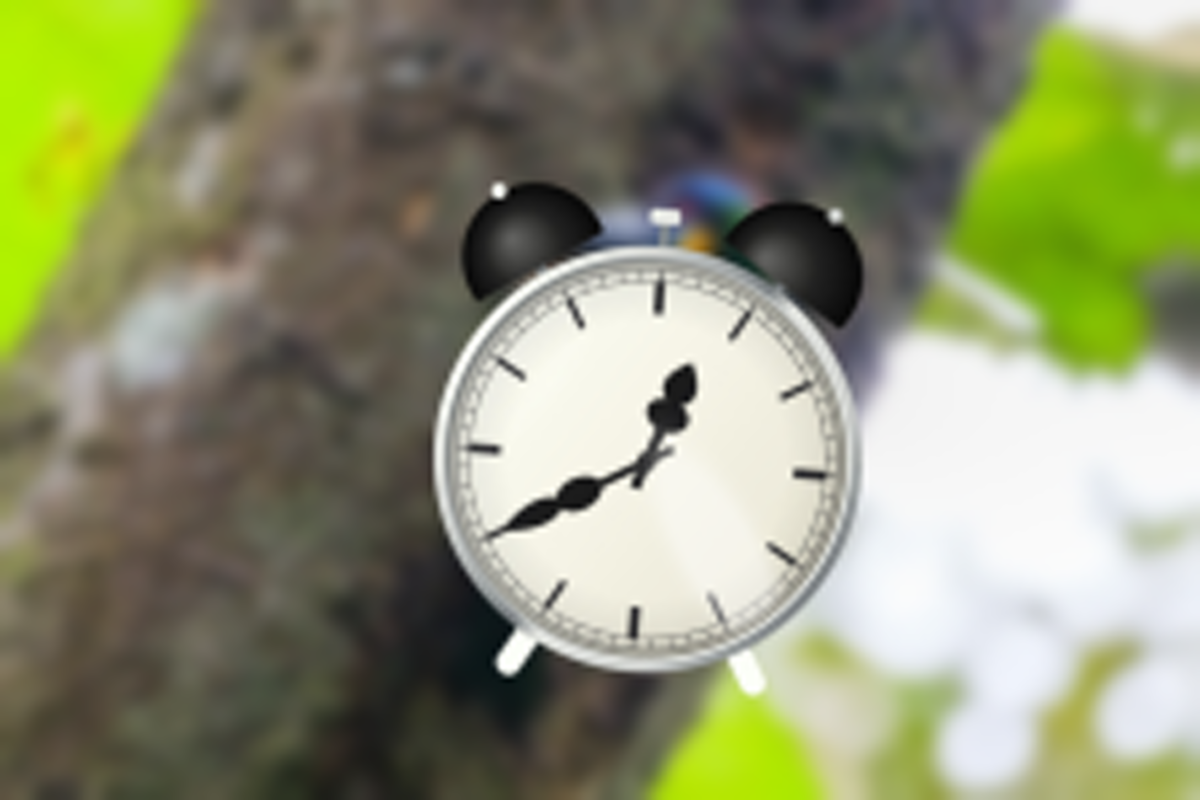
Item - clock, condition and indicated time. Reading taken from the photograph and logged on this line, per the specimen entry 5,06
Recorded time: 12,40
